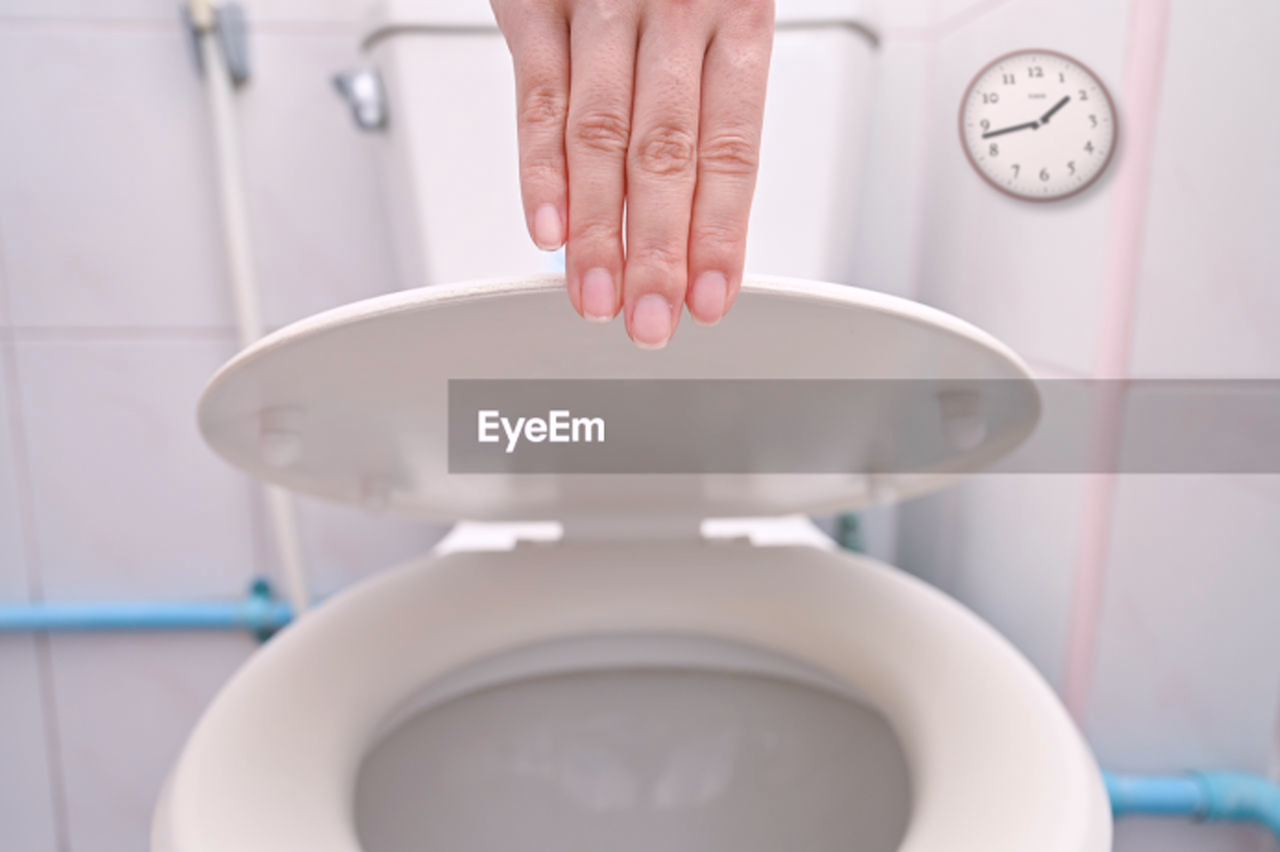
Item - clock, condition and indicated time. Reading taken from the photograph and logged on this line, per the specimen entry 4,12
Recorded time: 1,43
